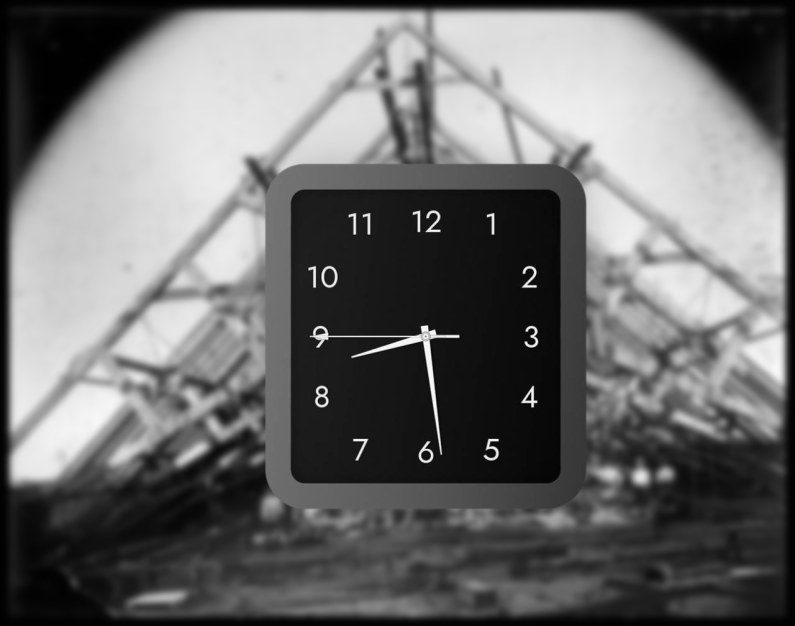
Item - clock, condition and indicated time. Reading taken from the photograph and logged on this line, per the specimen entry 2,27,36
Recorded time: 8,28,45
